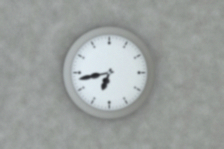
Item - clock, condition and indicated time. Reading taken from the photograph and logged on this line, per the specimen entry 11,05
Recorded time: 6,43
